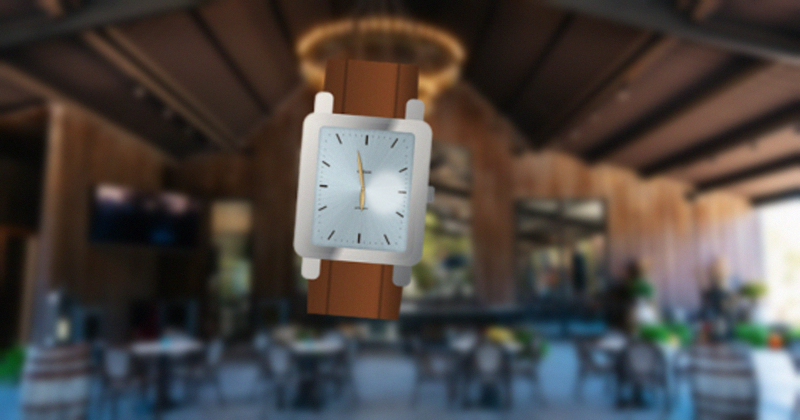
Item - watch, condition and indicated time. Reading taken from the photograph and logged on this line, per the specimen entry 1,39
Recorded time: 5,58
